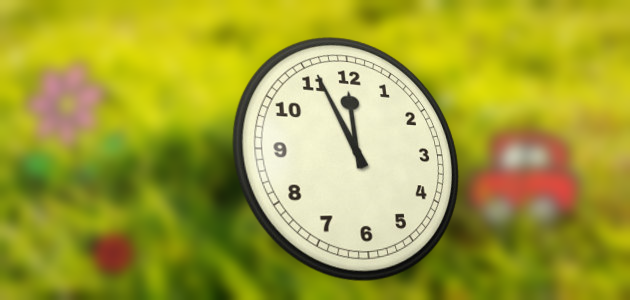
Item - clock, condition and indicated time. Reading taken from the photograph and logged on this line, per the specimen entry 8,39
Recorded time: 11,56
